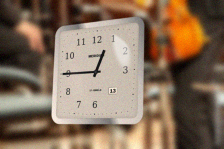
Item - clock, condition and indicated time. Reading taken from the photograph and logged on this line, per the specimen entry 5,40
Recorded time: 12,45
